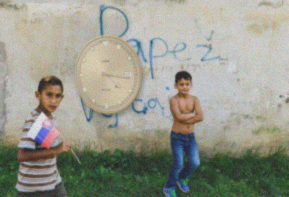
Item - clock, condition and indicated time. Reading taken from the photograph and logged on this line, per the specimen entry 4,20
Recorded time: 4,16
